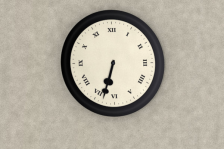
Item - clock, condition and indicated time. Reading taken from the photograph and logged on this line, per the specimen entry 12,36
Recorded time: 6,33
